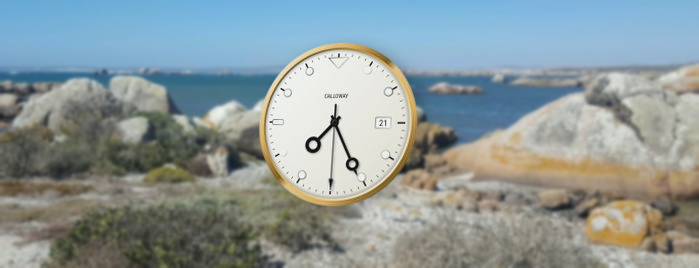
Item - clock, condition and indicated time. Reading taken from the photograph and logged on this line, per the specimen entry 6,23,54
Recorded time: 7,25,30
